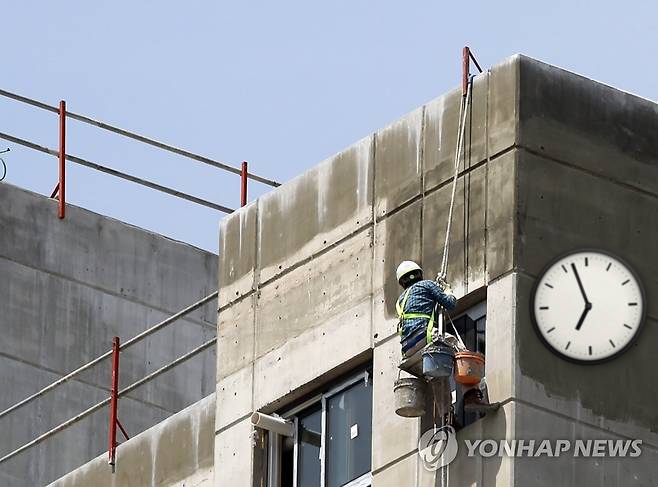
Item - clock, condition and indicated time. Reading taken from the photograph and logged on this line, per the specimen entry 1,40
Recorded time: 6,57
